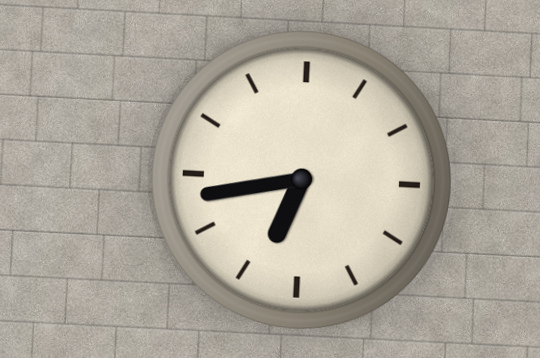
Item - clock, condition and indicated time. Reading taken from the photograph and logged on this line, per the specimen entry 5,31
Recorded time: 6,43
